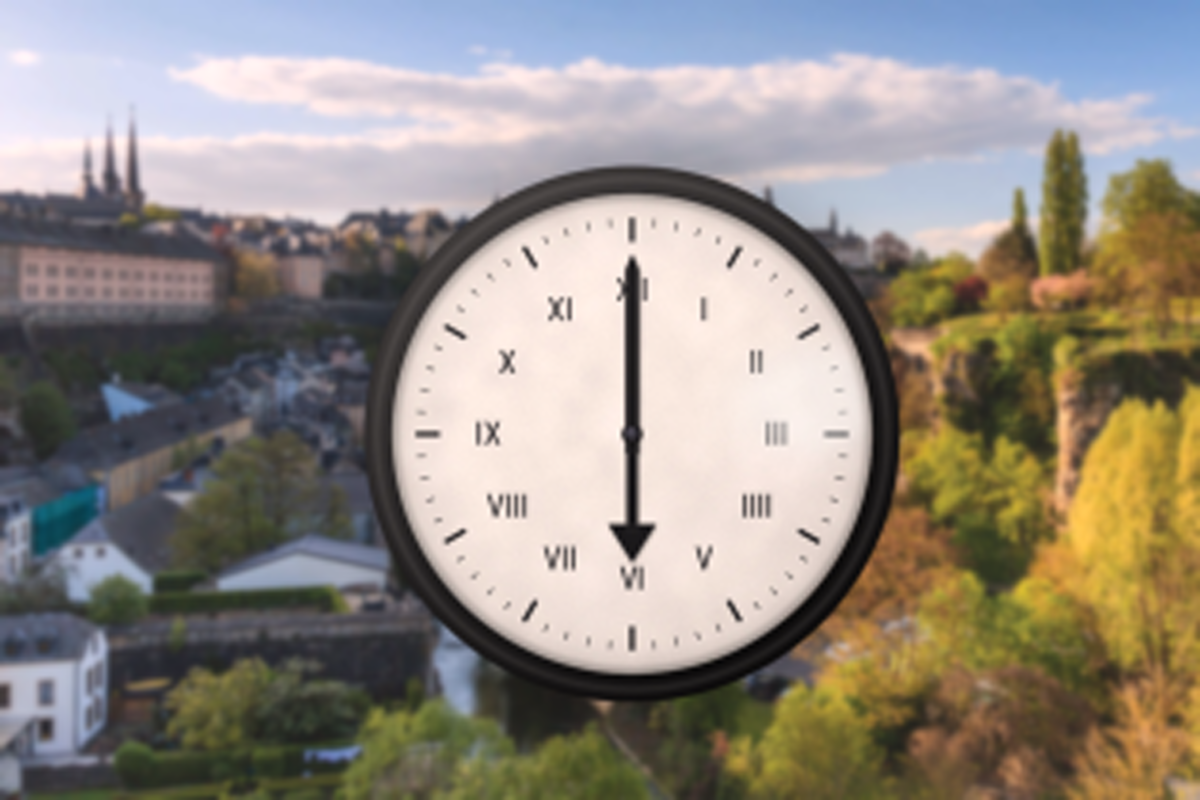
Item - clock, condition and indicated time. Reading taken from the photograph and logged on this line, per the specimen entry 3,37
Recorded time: 6,00
